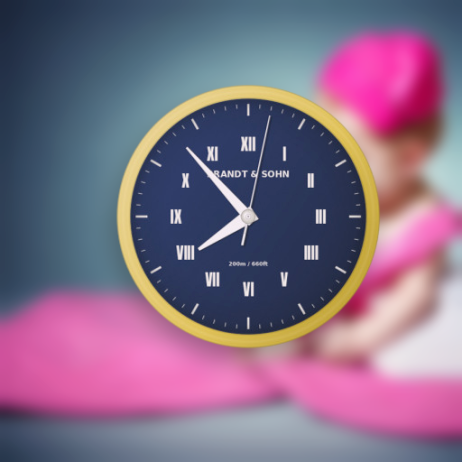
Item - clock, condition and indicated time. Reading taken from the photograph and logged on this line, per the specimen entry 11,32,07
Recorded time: 7,53,02
